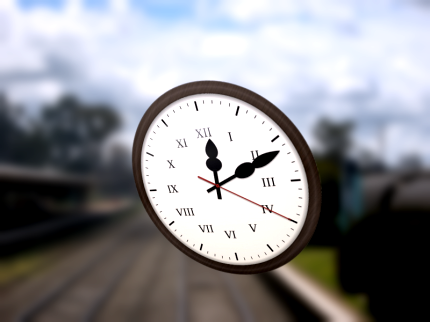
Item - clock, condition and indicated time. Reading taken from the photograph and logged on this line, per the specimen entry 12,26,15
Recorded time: 12,11,20
